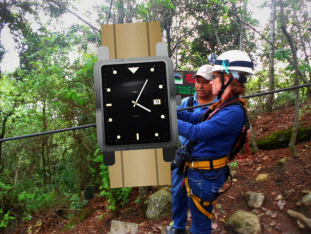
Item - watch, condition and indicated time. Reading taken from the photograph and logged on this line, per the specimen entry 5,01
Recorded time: 4,05
